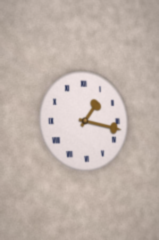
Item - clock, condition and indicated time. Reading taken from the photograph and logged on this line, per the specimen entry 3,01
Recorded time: 1,17
